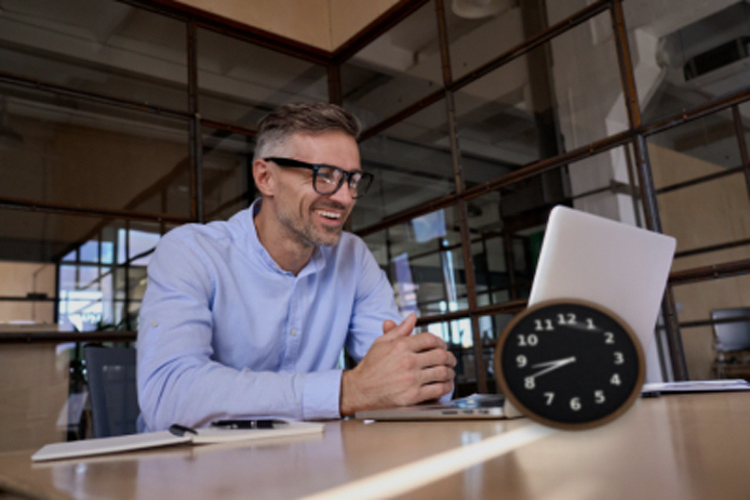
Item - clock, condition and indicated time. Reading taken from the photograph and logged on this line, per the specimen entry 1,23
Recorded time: 8,41
